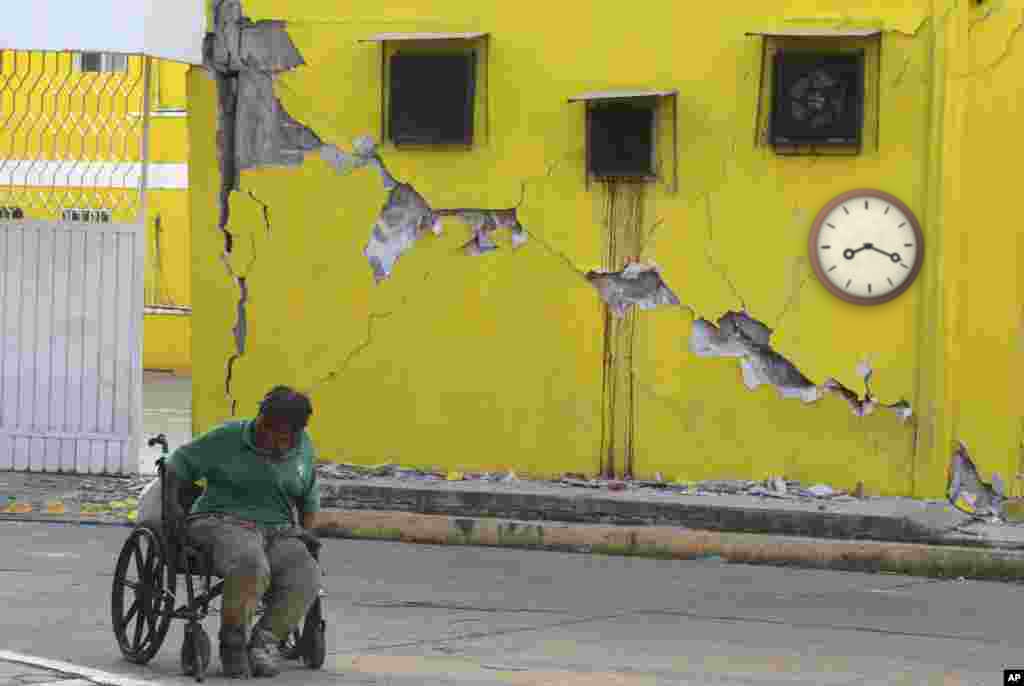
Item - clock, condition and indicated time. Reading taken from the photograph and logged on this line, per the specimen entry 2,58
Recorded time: 8,19
